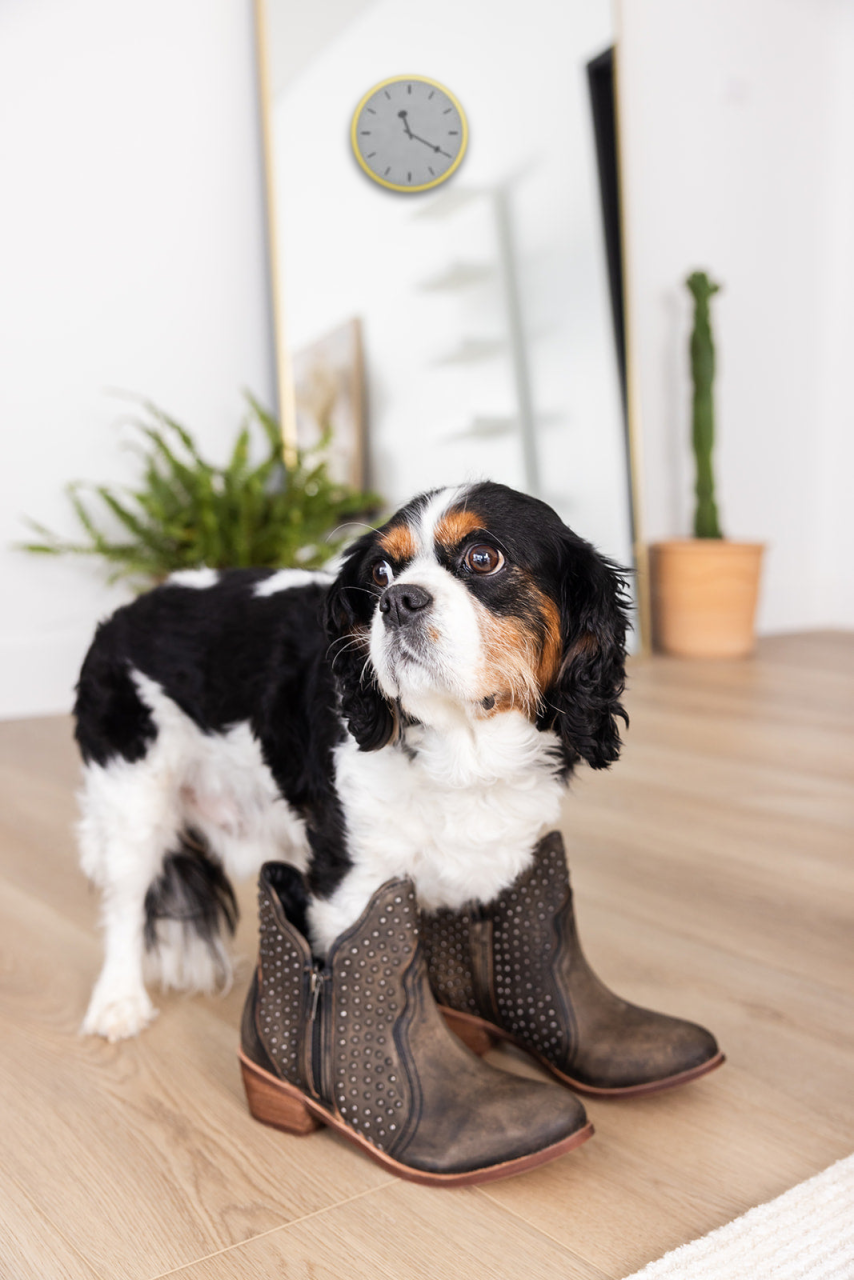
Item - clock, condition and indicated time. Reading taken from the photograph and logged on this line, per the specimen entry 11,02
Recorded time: 11,20
